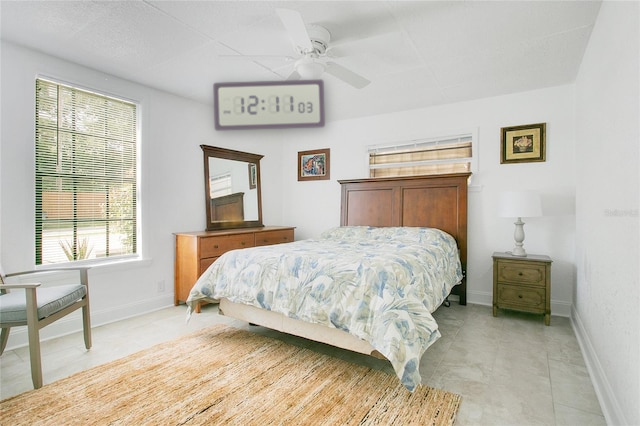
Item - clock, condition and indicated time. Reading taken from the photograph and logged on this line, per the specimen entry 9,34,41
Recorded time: 12,11,03
